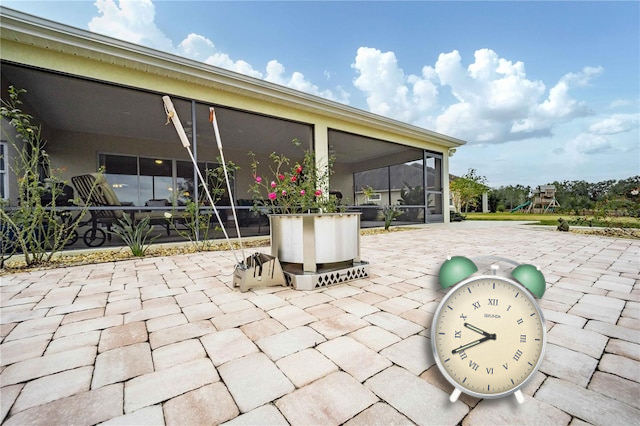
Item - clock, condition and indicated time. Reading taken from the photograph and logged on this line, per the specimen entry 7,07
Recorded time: 9,41
